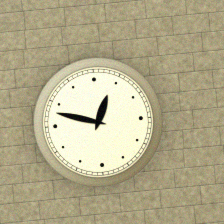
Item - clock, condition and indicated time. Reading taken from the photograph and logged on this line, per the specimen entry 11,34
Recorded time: 12,48
